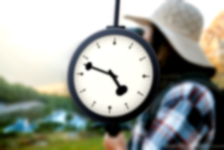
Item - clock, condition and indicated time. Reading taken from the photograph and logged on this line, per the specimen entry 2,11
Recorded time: 4,48
